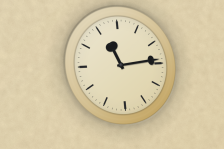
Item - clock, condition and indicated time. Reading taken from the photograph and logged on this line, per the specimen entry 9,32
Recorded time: 11,14
